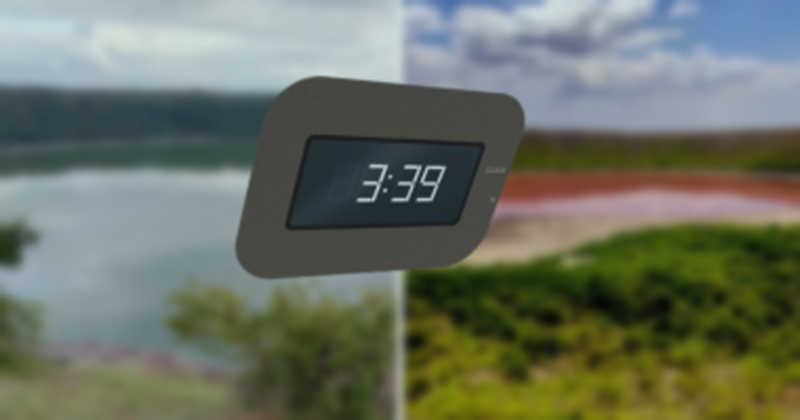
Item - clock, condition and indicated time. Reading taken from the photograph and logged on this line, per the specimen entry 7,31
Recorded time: 3,39
